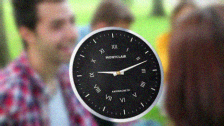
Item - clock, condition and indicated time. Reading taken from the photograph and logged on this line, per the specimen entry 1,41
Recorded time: 9,12
